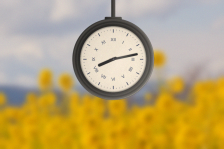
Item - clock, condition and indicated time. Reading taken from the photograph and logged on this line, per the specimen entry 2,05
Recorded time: 8,13
